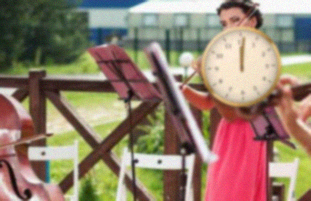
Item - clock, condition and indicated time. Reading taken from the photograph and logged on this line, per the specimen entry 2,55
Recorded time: 12,01
